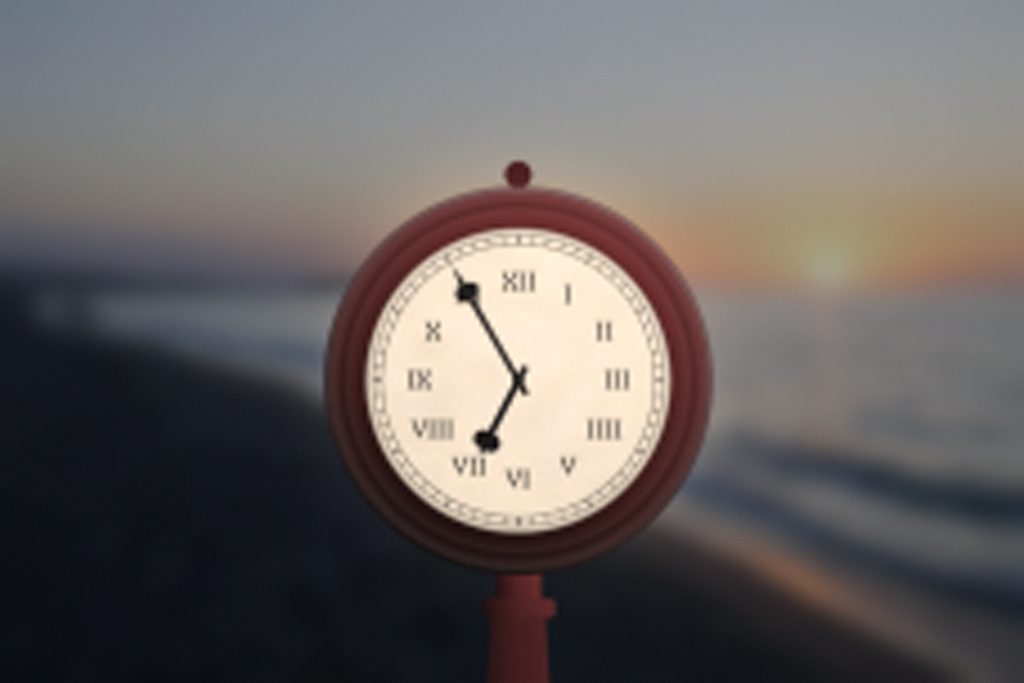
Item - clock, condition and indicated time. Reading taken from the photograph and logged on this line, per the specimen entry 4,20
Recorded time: 6,55
